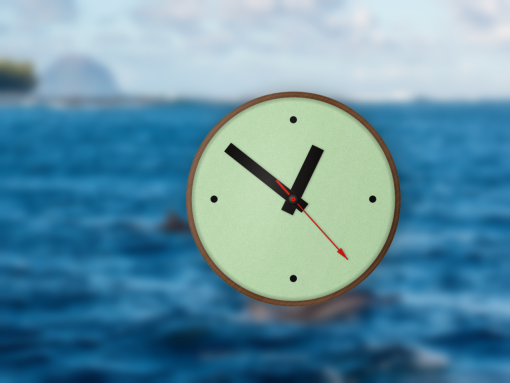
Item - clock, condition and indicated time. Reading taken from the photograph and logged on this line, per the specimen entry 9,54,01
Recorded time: 12,51,23
